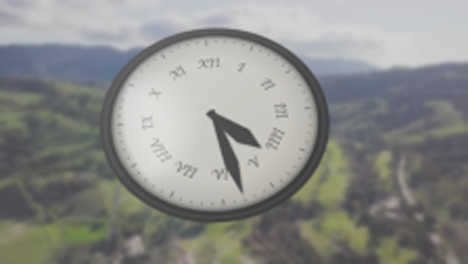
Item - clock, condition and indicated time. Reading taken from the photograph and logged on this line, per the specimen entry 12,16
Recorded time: 4,28
